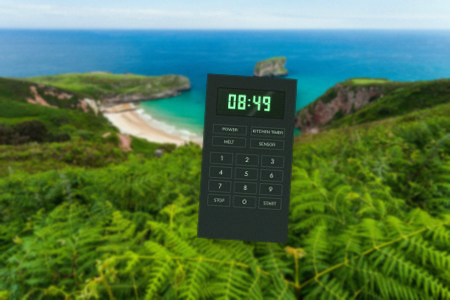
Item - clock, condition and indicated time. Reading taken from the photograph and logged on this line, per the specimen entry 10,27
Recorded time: 8,49
